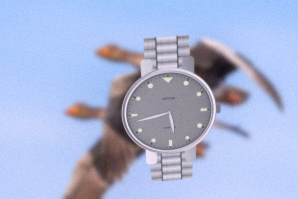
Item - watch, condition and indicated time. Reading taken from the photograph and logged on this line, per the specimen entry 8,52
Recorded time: 5,43
